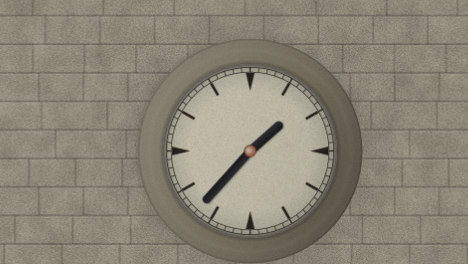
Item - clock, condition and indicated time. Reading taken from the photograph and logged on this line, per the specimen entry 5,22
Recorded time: 1,37
